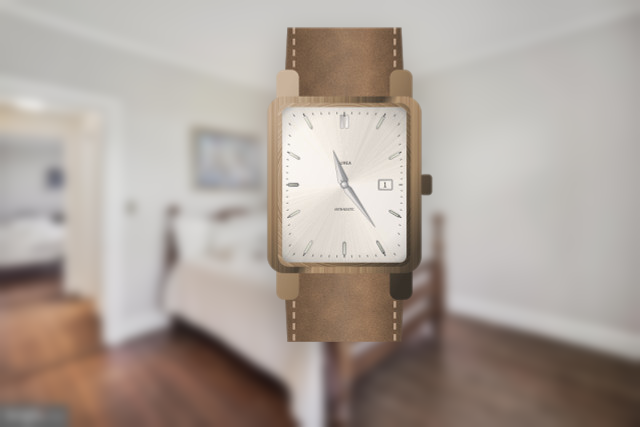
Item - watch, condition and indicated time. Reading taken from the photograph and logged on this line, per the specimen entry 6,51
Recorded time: 11,24
